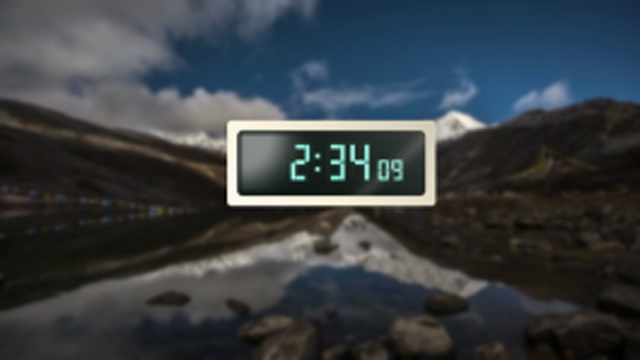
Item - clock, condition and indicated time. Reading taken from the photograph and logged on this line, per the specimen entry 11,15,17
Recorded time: 2,34,09
